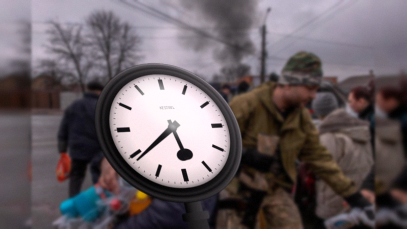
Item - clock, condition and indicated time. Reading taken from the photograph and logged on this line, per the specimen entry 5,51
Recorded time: 5,39
